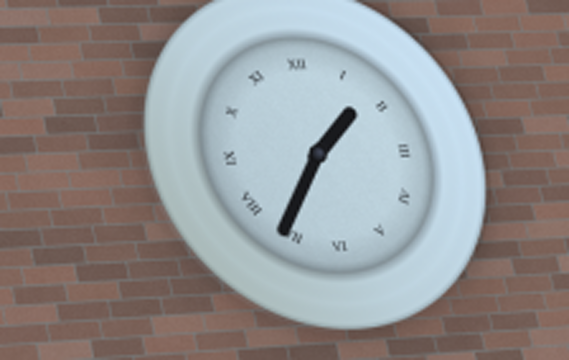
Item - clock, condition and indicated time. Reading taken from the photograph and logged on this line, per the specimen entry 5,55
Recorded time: 1,36
